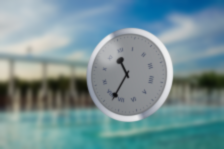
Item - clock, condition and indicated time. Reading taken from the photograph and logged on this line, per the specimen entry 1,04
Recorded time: 11,38
